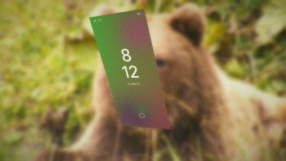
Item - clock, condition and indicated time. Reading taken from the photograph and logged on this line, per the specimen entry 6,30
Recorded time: 8,12
